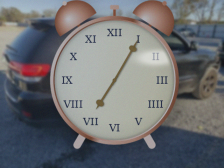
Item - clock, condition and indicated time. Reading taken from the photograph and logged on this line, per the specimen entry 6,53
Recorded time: 7,05
